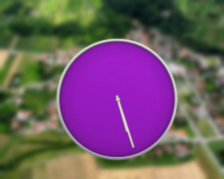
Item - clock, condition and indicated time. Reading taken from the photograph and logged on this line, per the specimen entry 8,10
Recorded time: 5,27
